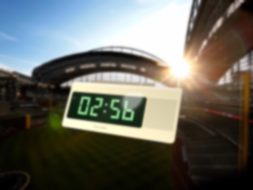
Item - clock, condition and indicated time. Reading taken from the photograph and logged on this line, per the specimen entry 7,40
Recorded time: 2,56
